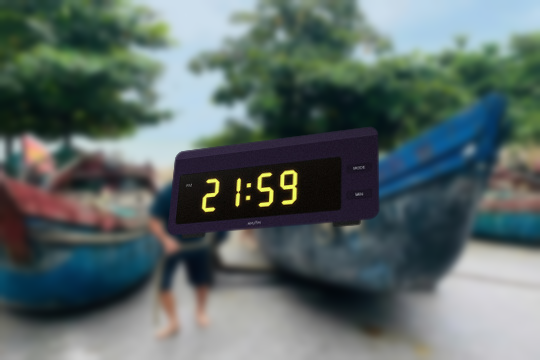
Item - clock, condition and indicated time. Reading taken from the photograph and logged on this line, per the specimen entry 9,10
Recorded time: 21,59
